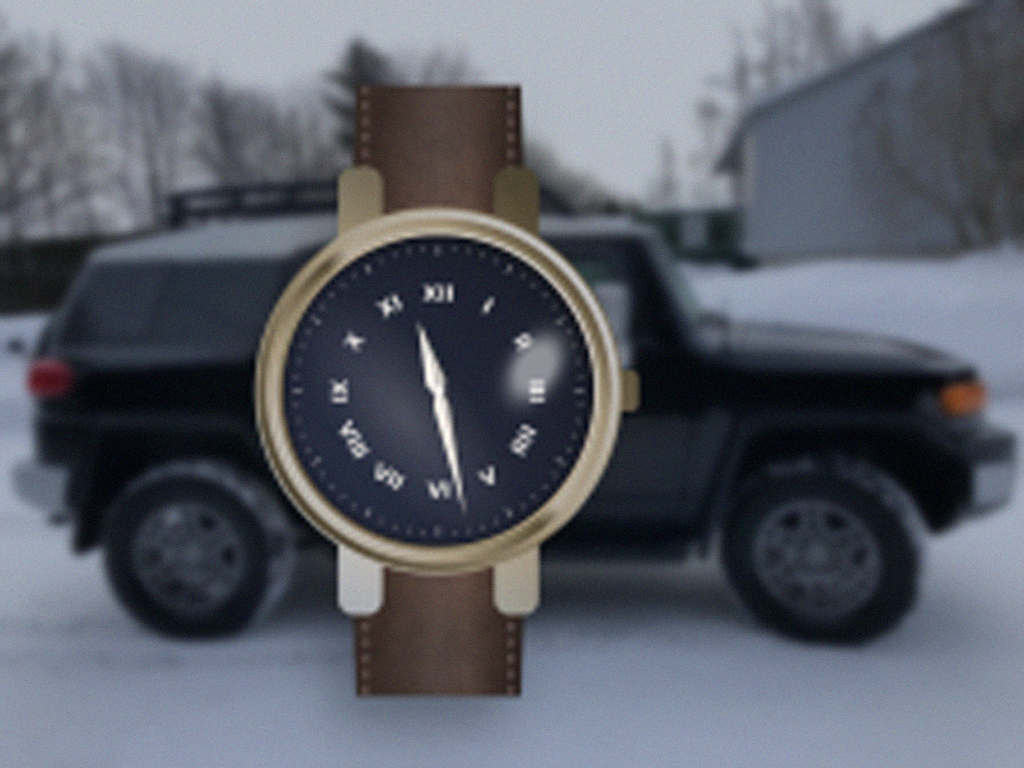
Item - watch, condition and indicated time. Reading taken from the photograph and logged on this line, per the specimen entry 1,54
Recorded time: 11,28
